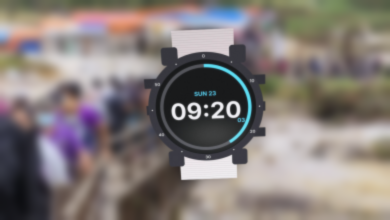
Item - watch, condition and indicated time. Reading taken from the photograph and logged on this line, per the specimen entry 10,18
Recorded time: 9,20
